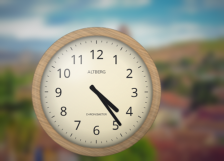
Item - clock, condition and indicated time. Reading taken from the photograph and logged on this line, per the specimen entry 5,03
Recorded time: 4,24
